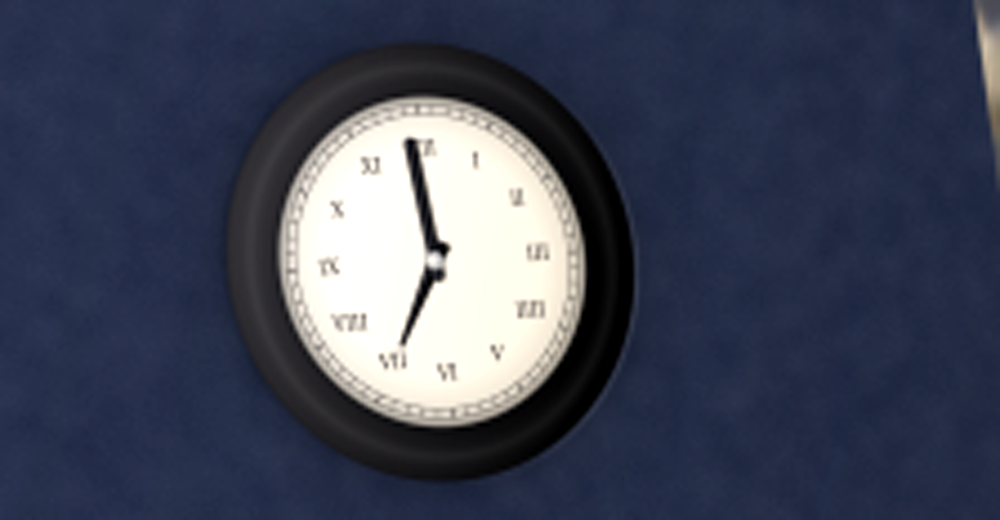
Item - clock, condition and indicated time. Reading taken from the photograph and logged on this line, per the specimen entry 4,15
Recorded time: 6,59
